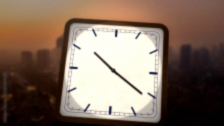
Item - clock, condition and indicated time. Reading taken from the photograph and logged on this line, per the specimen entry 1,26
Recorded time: 10,21
